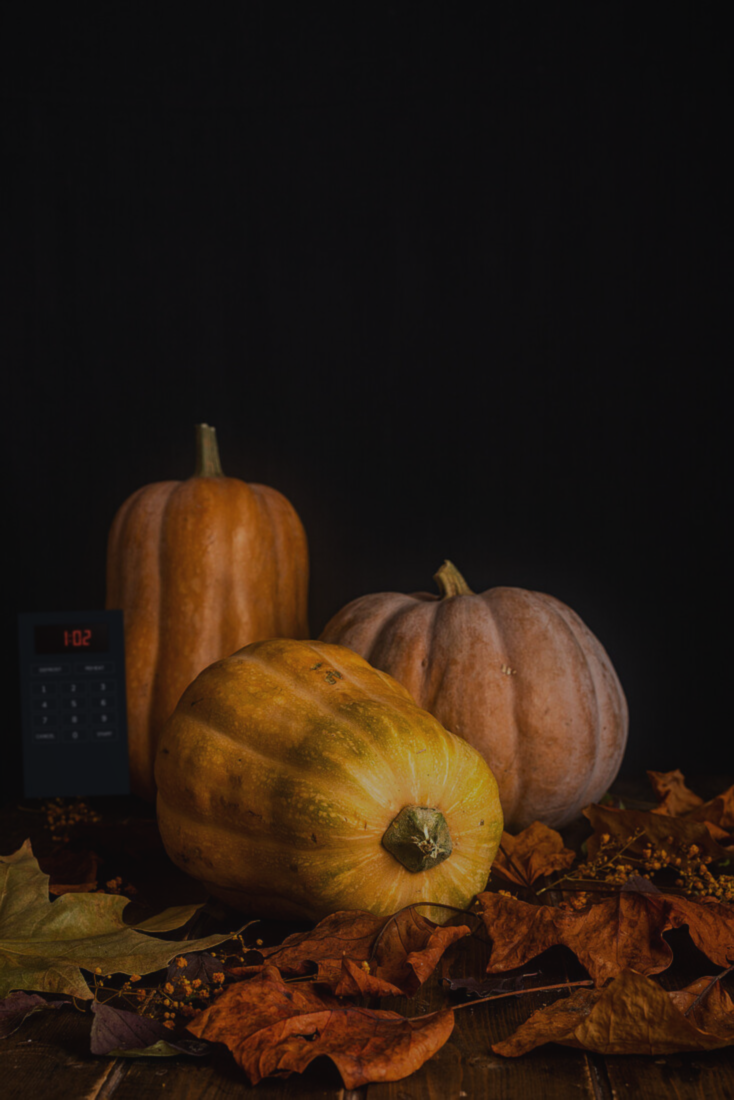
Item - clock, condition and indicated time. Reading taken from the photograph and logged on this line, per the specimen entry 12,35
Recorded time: 1,02
